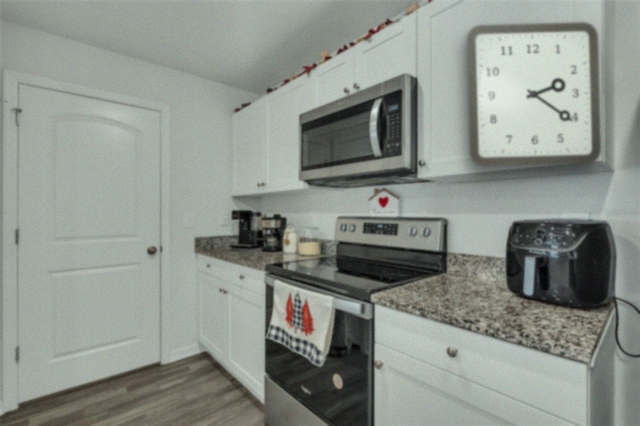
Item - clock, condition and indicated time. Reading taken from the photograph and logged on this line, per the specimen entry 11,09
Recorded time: 2,21
